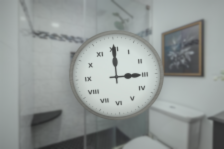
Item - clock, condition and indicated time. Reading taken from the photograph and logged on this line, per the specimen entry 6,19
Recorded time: 3,00
